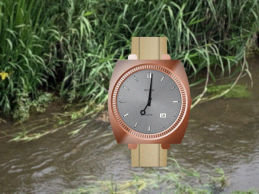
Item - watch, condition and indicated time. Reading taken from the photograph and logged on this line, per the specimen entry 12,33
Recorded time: 7,01
